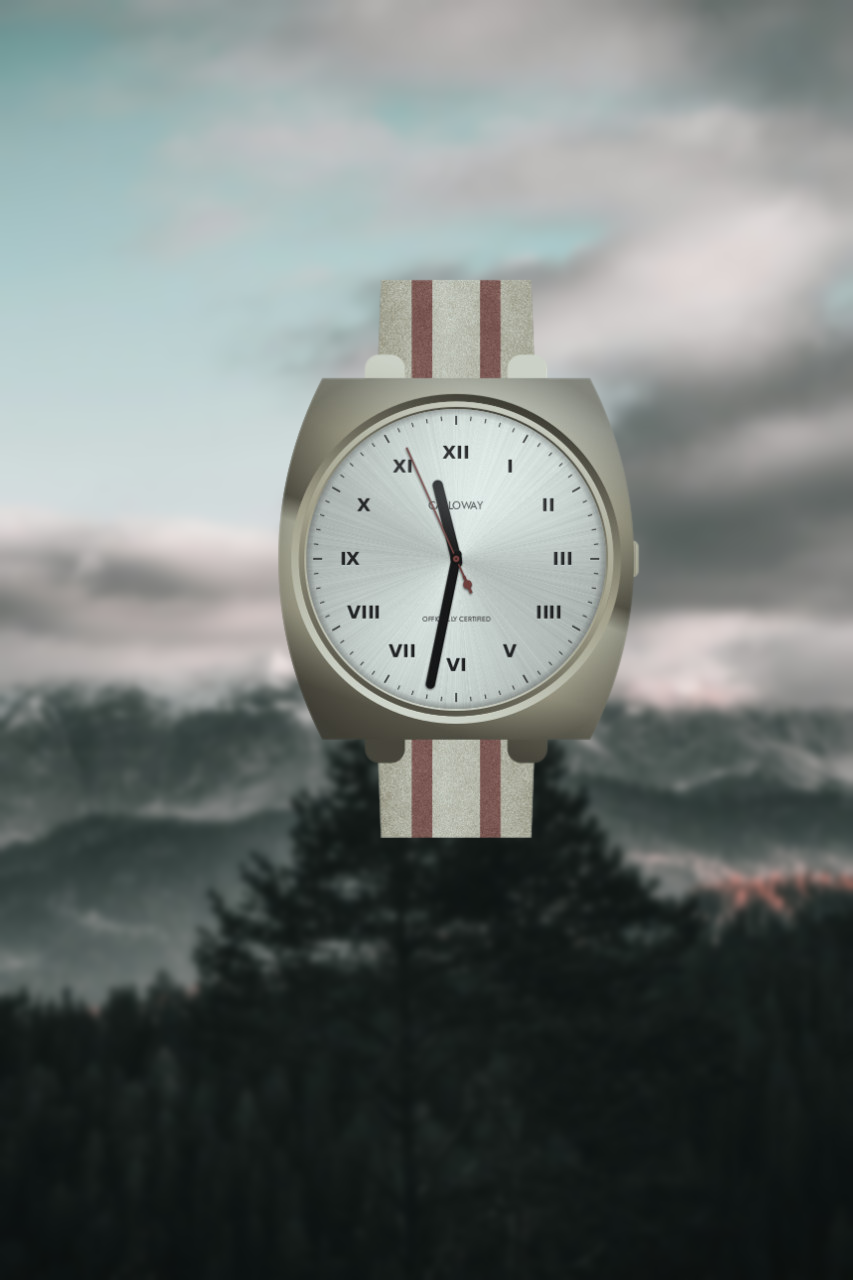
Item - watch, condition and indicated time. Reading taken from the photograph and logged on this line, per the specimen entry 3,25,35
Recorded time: 11,31,56
